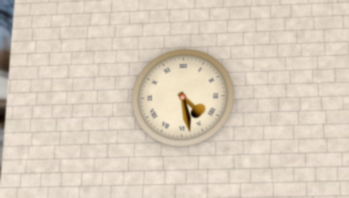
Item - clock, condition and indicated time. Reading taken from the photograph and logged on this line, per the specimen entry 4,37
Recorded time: 4,28
